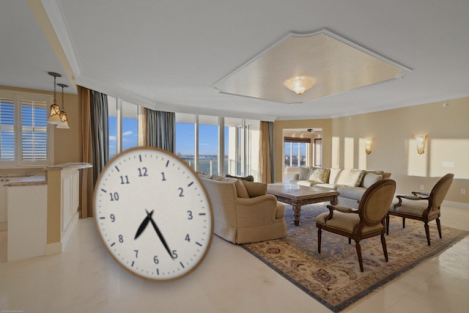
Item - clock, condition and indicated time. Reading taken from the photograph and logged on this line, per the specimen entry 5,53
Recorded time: 7,26
